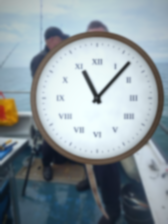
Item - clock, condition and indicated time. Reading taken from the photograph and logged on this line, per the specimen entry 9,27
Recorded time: 11,07
